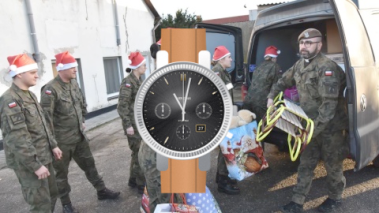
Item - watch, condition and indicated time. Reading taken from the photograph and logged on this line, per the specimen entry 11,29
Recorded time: 11,02
